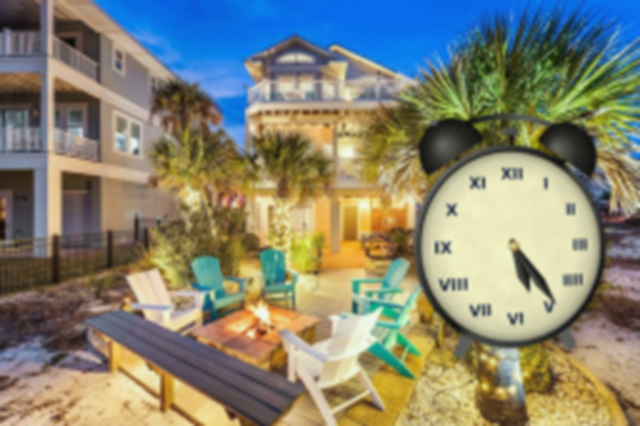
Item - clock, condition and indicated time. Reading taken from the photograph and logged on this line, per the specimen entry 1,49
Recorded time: 5,24
